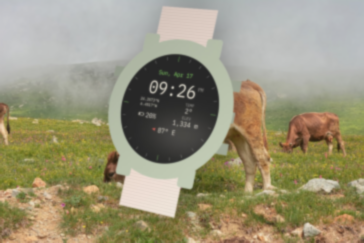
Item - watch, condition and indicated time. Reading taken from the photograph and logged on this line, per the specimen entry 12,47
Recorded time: 9,26
